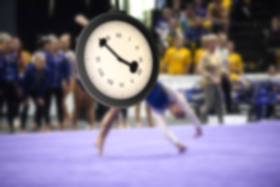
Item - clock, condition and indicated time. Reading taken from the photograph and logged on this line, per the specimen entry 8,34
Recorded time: 3,52
